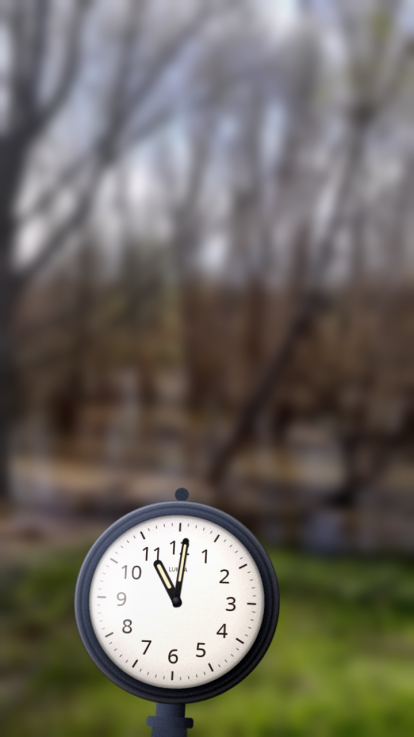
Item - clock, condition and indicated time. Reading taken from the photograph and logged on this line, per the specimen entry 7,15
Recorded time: 11,01
